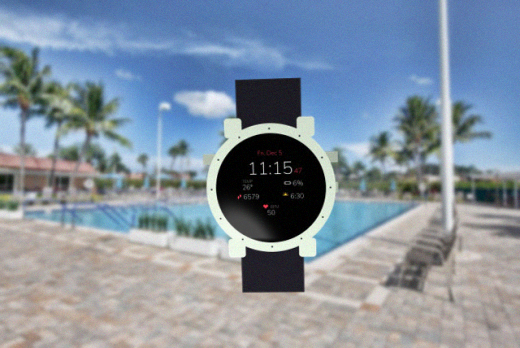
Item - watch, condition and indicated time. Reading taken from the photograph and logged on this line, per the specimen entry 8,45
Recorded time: 11,15
